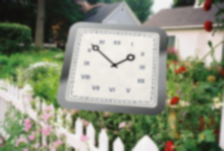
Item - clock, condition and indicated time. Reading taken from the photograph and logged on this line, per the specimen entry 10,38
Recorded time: 1,52
